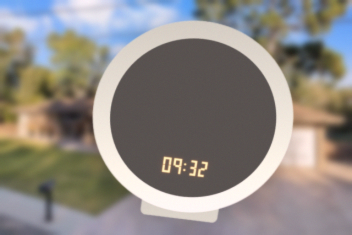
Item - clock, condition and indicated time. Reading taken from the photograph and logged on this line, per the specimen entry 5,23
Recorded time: 9,32
